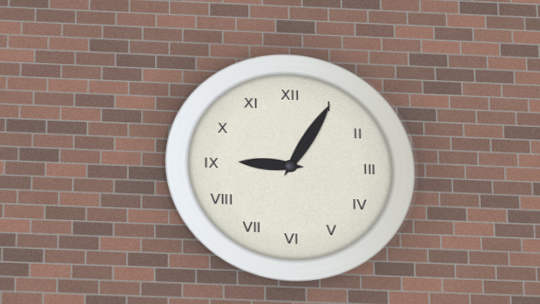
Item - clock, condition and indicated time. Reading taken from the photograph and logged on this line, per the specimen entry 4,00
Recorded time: 9,05
